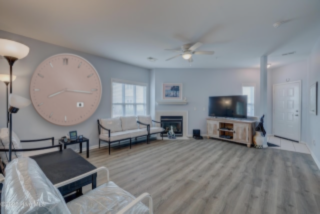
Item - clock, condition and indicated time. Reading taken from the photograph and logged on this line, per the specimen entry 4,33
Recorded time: 8,16
